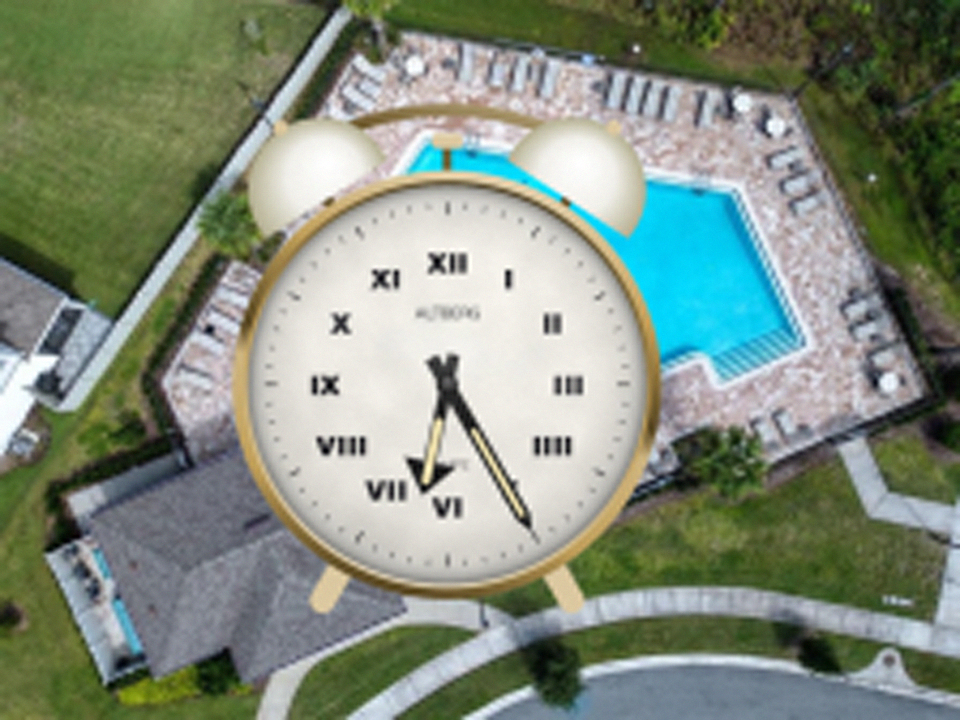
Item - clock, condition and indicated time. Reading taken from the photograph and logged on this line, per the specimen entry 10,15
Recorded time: 6,25
